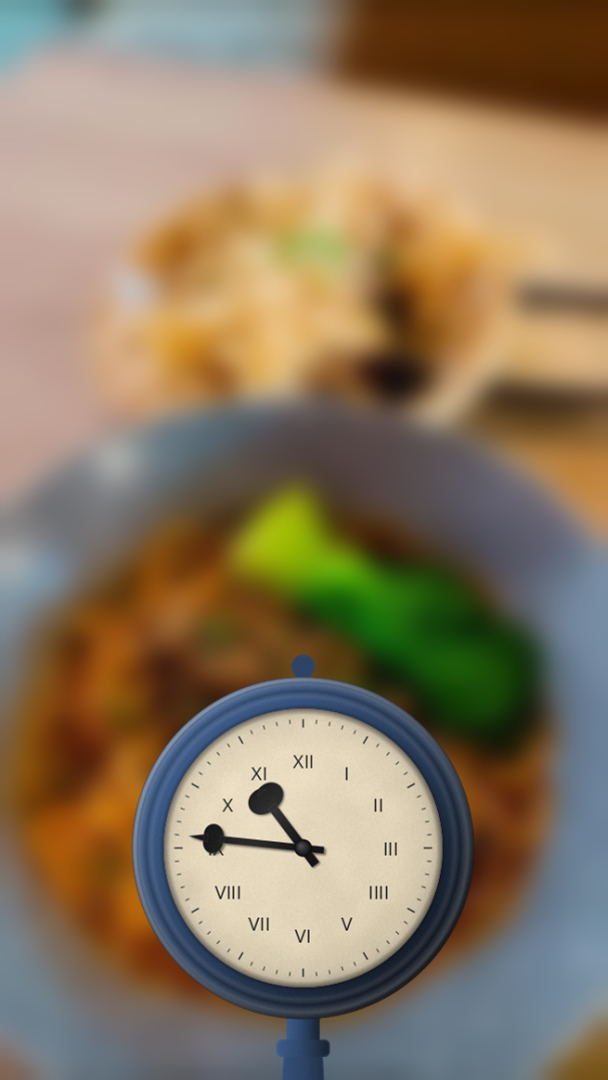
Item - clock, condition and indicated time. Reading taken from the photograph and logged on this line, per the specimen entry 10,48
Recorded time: 10,46
